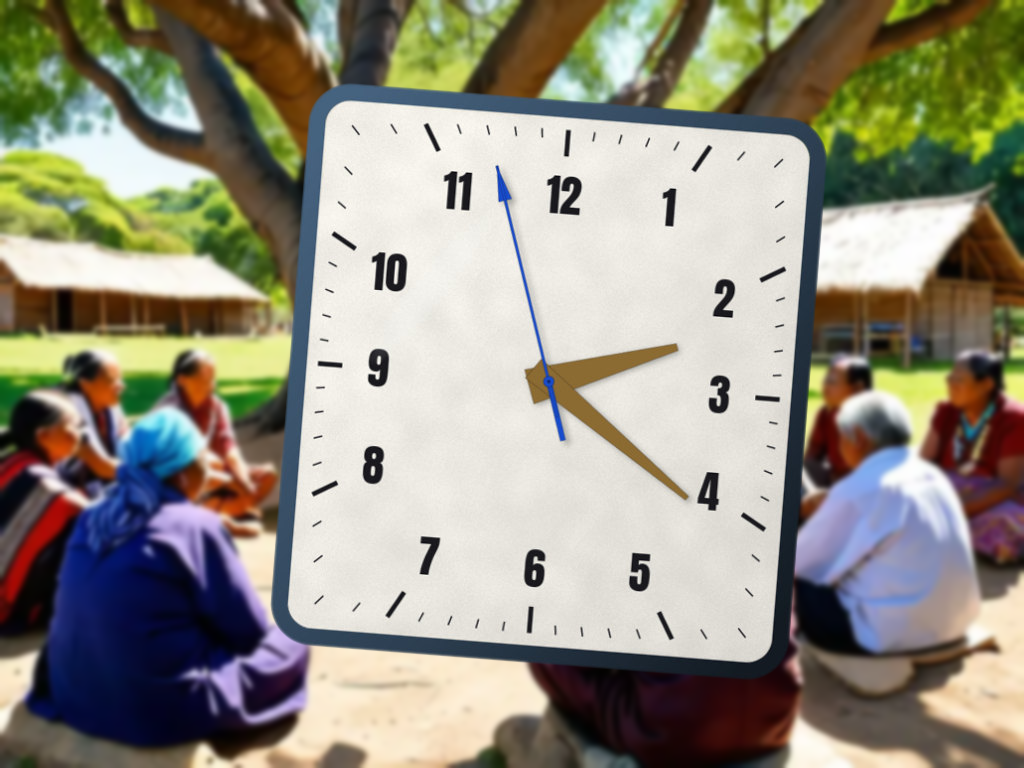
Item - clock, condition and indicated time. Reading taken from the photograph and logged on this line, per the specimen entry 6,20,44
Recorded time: 2,20,57
